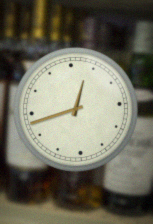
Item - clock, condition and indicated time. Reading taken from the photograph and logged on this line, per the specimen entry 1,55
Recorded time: 12,43
